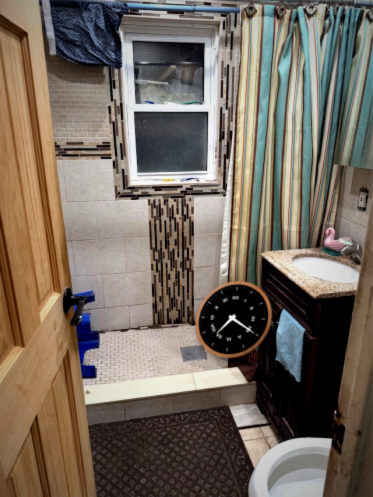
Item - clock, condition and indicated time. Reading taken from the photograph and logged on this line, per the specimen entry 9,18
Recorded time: 7,20
